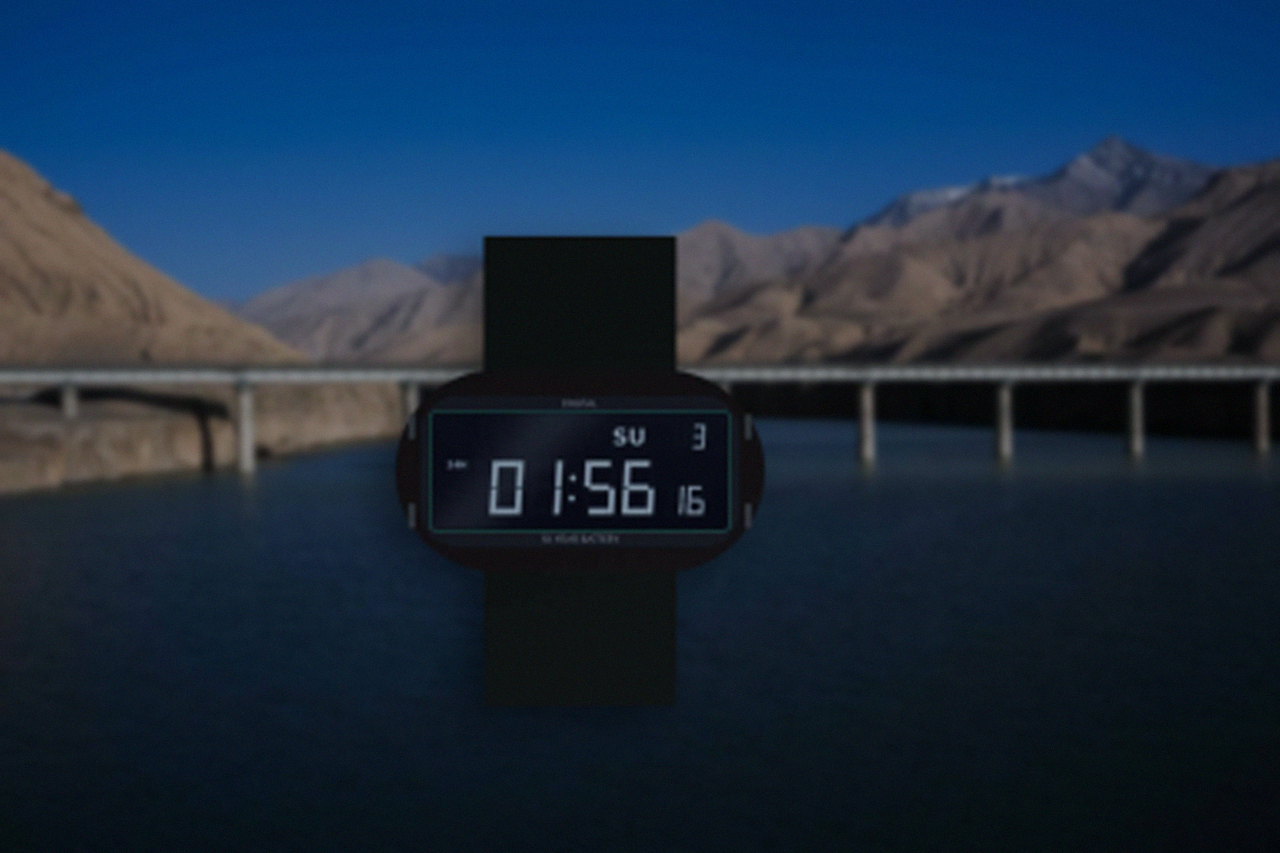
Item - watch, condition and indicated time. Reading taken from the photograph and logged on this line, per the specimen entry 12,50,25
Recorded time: 1,56,16
